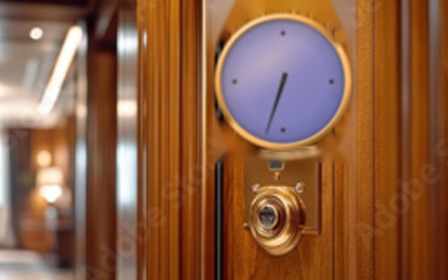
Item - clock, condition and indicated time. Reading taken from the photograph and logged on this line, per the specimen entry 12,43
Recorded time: 6,33
